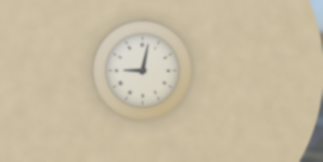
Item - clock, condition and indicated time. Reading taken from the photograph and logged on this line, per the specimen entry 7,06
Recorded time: 9,02
